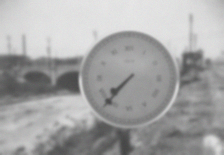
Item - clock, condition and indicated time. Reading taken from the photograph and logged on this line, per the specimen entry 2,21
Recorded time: 7,37
